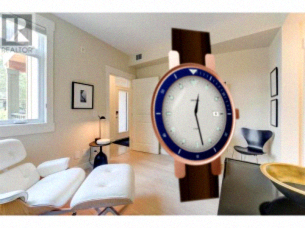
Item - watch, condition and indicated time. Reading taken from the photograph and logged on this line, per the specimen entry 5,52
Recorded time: 12,28
